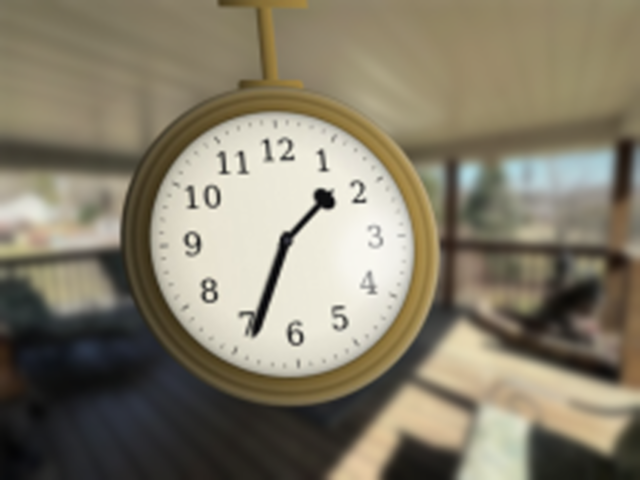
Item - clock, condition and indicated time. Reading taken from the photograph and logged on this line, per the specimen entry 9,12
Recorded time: 1,34
